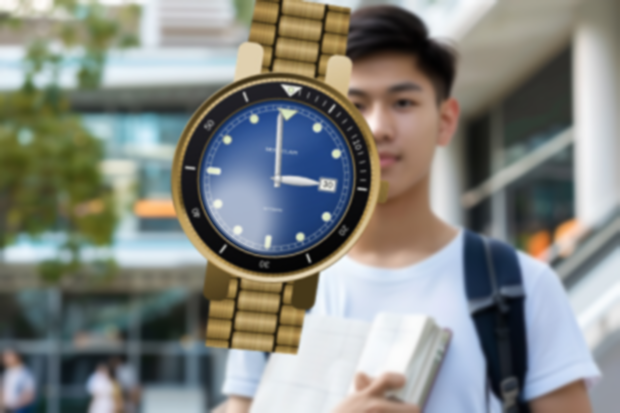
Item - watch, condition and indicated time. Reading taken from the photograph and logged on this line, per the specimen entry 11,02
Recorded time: 2,59
